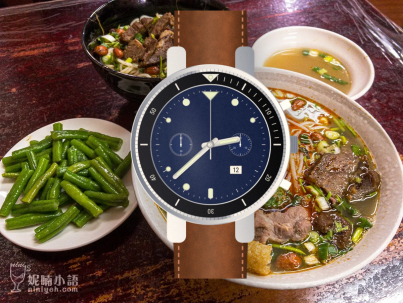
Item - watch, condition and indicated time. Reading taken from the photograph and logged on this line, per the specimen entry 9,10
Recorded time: 2,38
